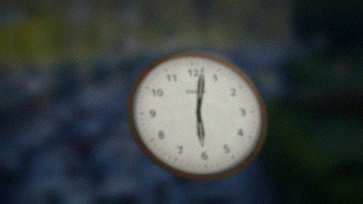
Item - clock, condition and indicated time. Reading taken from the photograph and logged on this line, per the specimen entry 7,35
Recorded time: 6,02
